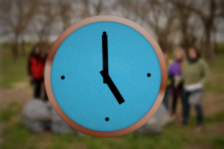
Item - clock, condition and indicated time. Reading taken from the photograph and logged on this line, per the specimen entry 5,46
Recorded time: 5,00
